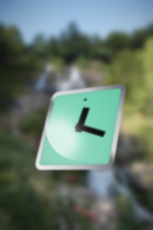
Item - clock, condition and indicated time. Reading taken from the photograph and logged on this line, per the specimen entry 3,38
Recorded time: 12,18
